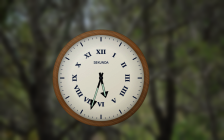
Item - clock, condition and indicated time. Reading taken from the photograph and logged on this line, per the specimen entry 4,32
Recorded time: 5,33
